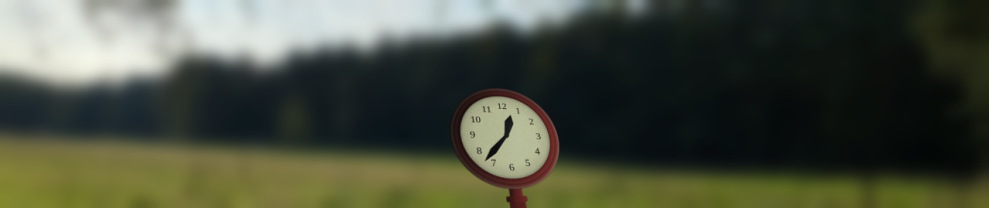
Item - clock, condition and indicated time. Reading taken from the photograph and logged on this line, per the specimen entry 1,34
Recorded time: 12,37
